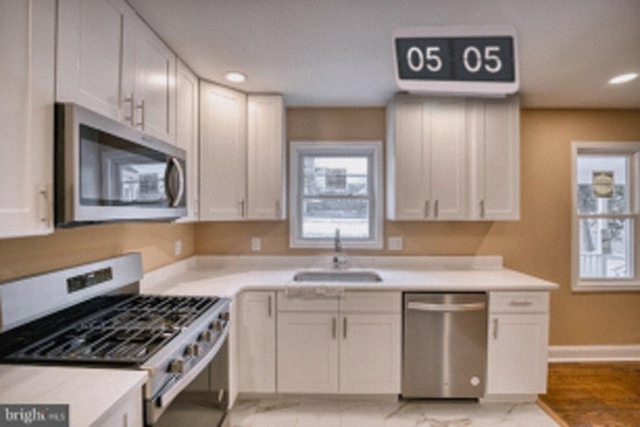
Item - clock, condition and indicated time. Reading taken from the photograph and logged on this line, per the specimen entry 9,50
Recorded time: 5,05
